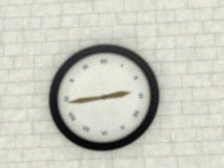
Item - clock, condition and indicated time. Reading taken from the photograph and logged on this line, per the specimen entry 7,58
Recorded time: 2,44
